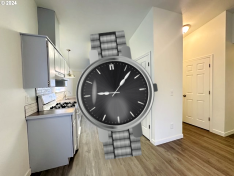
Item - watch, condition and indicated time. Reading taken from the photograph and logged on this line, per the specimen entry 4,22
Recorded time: 9,07
